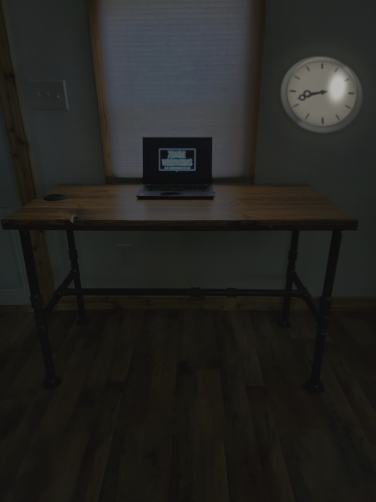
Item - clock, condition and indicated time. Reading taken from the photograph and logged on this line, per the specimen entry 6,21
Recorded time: 8,42
